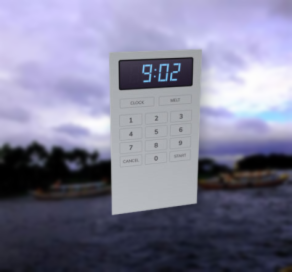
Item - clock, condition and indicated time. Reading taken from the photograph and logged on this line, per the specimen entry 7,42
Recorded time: 9,02
